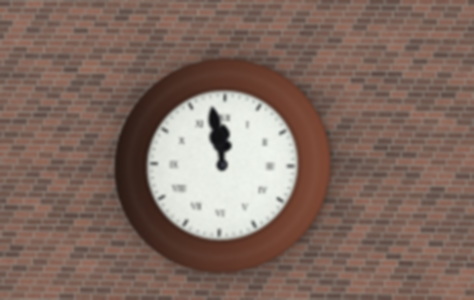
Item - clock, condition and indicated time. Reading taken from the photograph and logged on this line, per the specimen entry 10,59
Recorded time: 11,58
